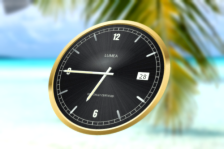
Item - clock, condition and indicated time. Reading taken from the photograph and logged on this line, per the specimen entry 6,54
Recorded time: 6,45
